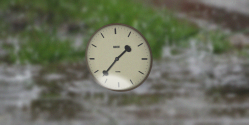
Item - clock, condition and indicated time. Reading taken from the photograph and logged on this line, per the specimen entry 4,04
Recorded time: 1,37
